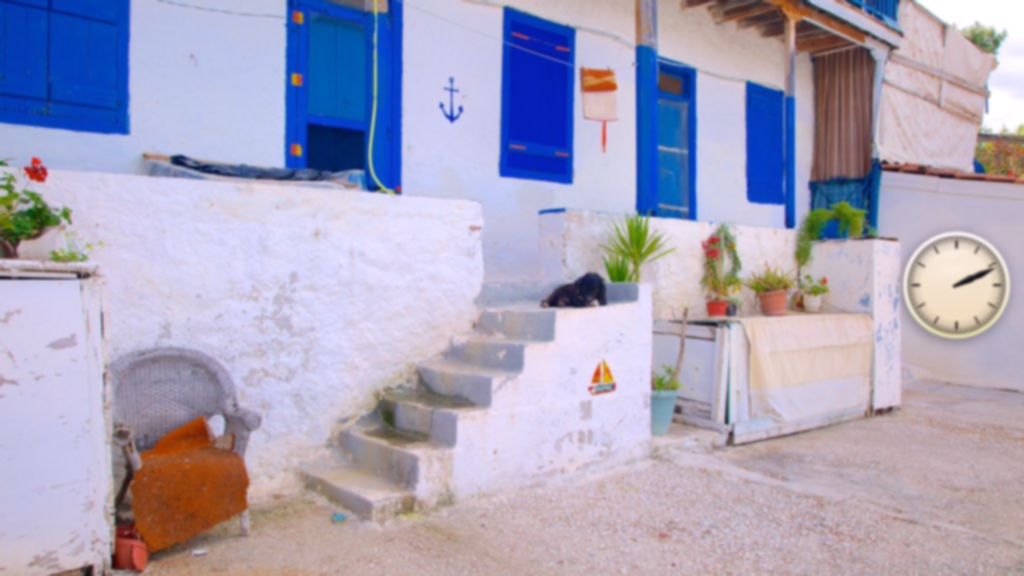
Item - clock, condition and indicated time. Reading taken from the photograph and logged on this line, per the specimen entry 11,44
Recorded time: 2,11
